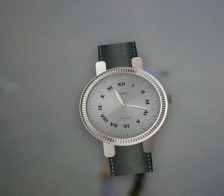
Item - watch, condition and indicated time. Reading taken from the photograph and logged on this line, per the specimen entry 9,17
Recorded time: 11,18
